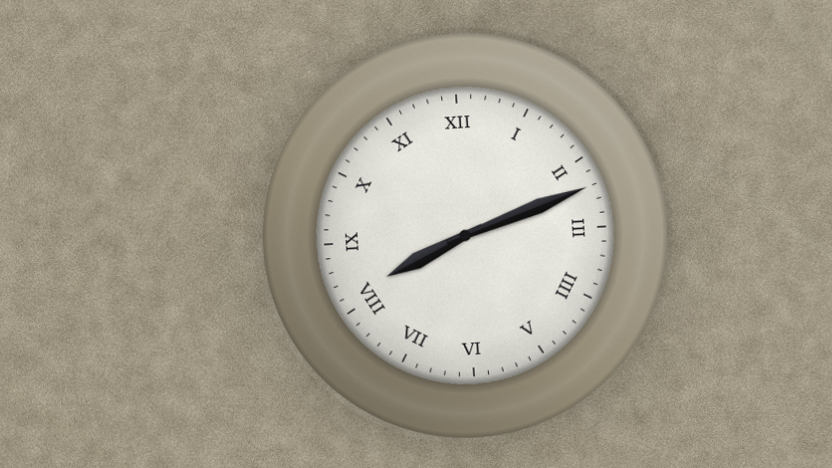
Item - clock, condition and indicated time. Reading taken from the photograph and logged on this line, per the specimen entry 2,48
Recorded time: 8,12
